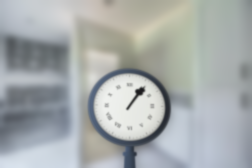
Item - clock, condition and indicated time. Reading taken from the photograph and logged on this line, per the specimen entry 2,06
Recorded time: 1,06
